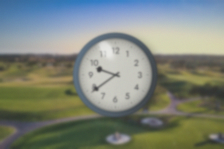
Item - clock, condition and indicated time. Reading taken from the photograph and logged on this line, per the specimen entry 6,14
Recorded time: 9,39
